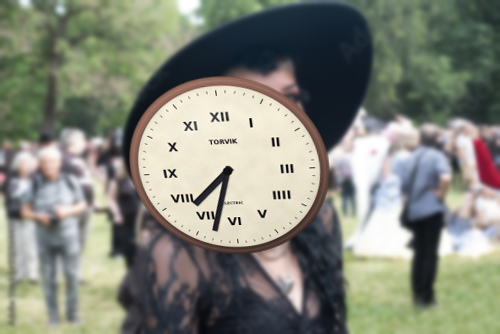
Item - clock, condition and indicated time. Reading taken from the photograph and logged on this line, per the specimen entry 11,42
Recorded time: 7,33
